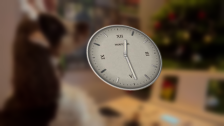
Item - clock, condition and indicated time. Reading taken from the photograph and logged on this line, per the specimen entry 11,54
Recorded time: 12,29
